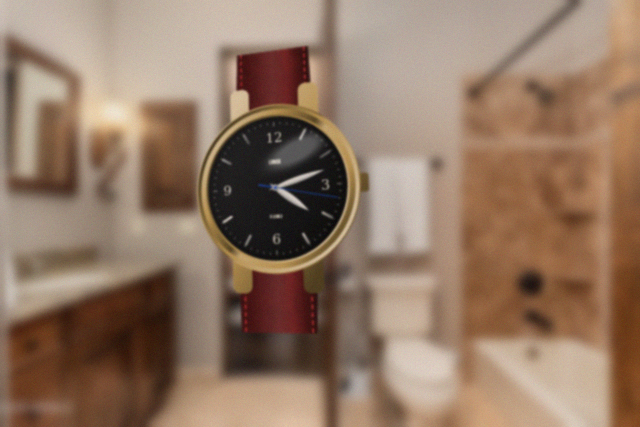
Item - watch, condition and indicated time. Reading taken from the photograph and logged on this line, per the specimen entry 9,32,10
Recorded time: 4,12,17
